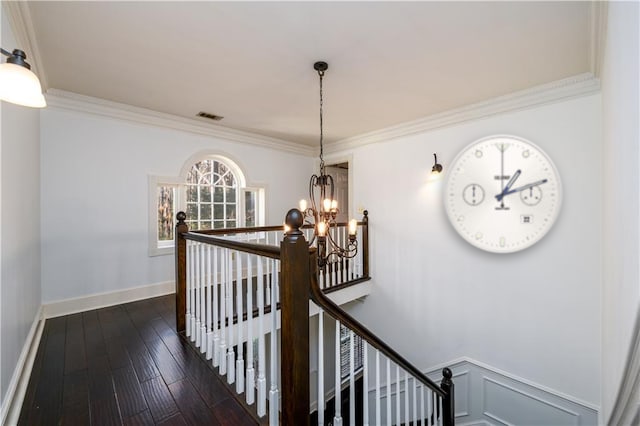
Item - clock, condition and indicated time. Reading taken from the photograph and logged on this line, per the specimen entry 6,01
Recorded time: 1,12
